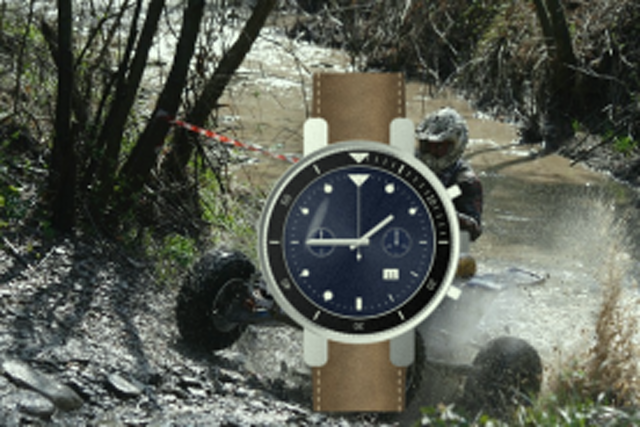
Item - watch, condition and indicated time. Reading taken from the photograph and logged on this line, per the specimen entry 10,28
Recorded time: 1,45
